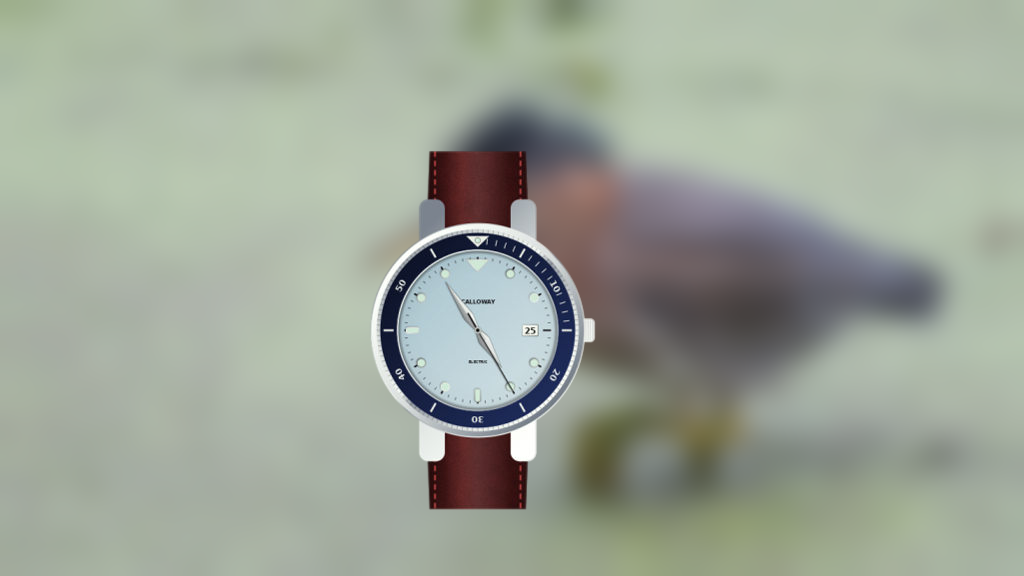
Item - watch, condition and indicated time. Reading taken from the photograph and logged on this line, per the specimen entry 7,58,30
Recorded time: 4,54,25
